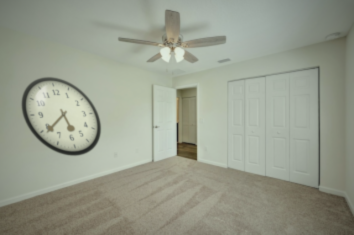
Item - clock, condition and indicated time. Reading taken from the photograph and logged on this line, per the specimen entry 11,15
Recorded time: 5,39
